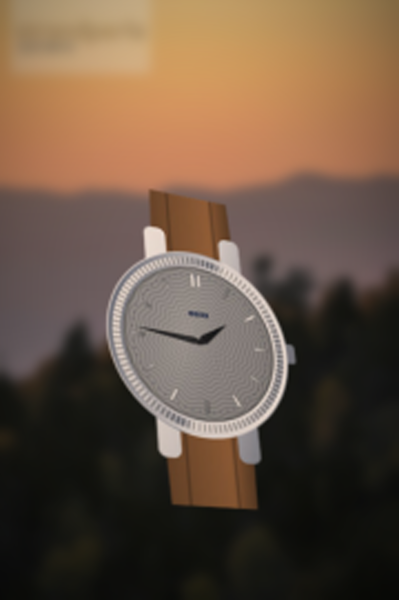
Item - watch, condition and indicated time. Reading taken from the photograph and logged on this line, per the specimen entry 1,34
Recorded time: 1,46
